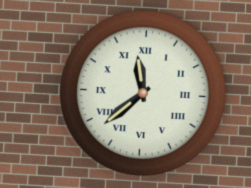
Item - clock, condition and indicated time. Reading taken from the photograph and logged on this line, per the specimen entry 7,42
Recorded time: 11,38
